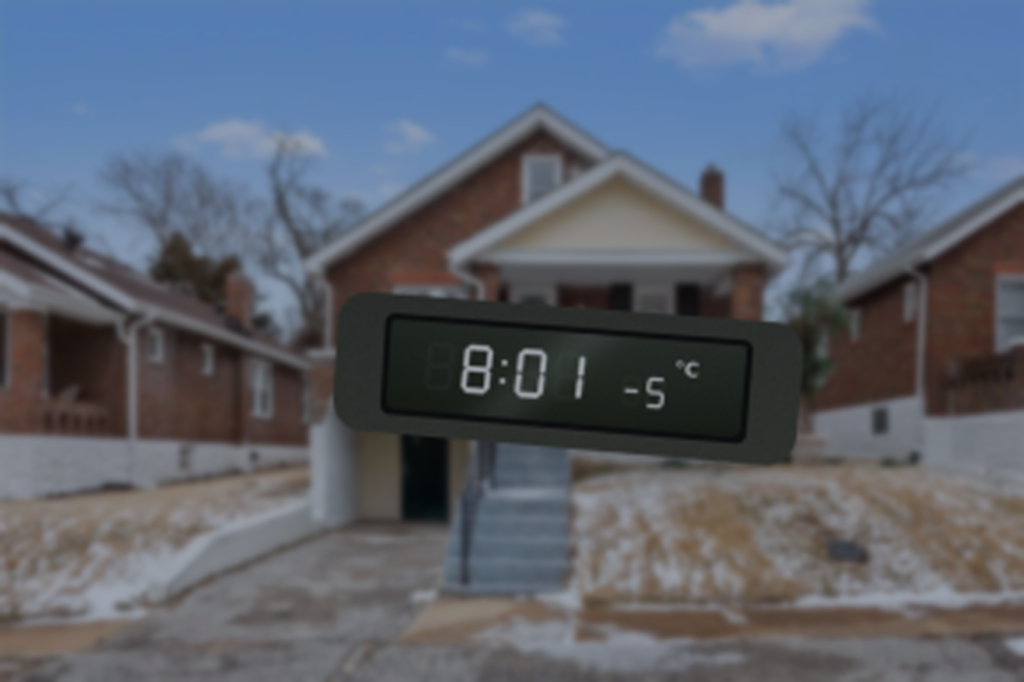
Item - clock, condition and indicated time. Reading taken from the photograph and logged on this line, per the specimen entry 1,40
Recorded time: 8,01
